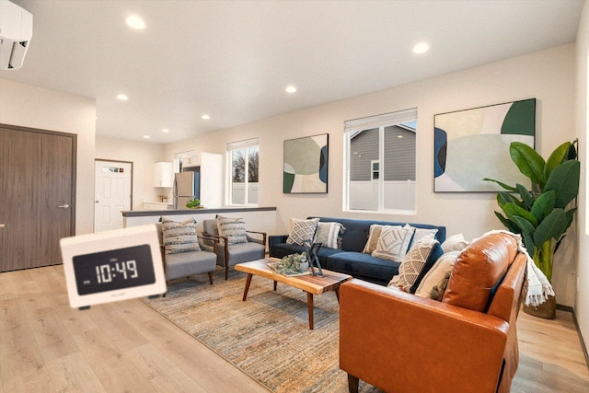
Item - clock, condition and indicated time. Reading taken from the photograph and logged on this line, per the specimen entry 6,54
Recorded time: 10,49
